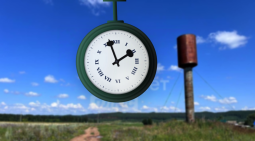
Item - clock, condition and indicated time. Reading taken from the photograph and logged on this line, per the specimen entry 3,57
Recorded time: 1,57
